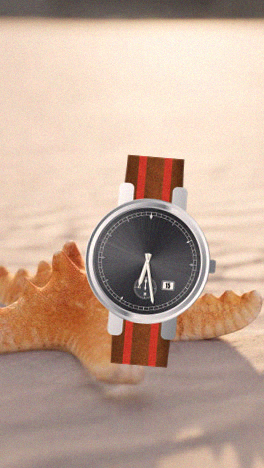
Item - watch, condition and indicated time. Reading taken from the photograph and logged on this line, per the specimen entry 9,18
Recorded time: 6,28
